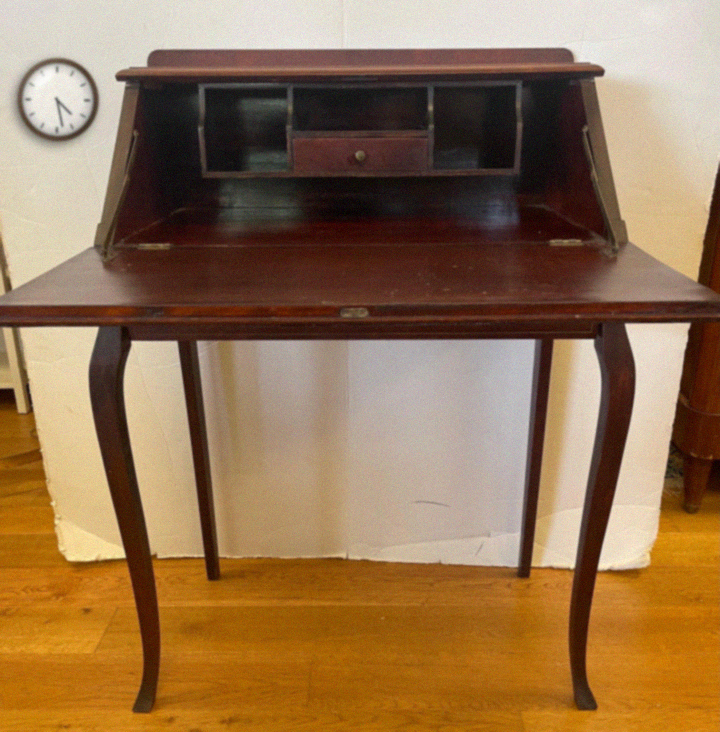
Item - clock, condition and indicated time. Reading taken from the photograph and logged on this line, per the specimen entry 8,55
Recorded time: 4,28
